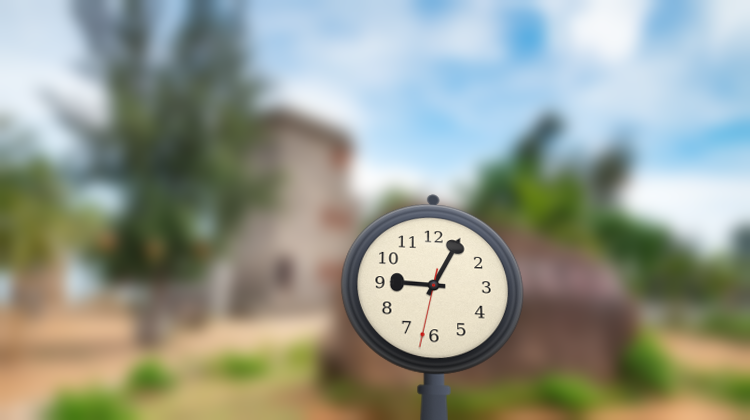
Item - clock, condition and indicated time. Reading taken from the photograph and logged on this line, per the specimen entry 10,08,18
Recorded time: 9,04,32
